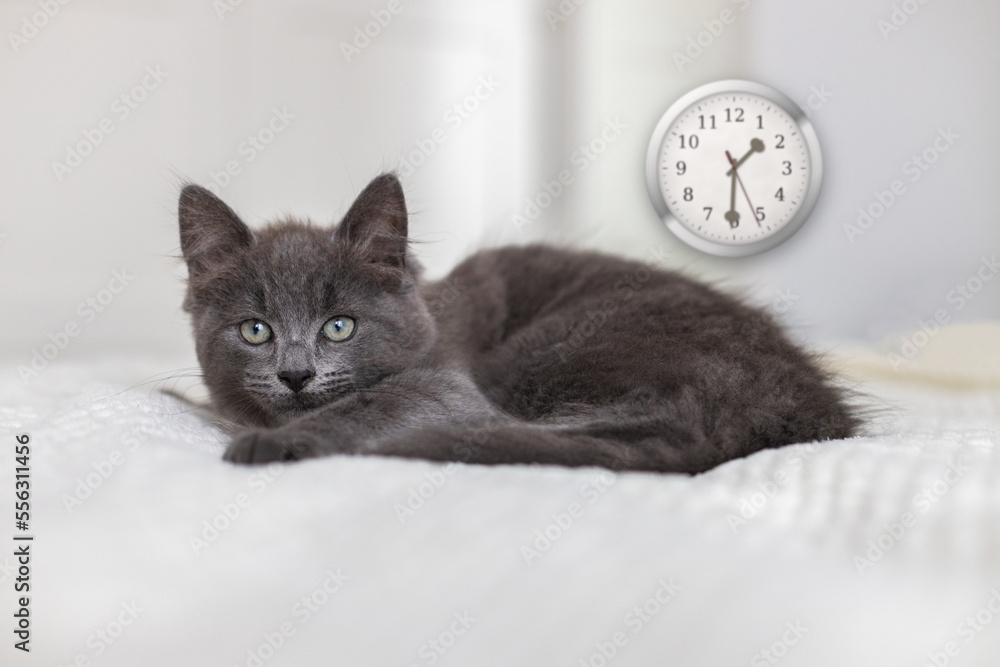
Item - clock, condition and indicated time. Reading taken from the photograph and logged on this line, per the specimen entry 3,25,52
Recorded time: 1,30,26
